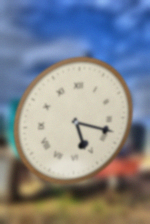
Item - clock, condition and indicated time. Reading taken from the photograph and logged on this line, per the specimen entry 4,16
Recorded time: 5,18
